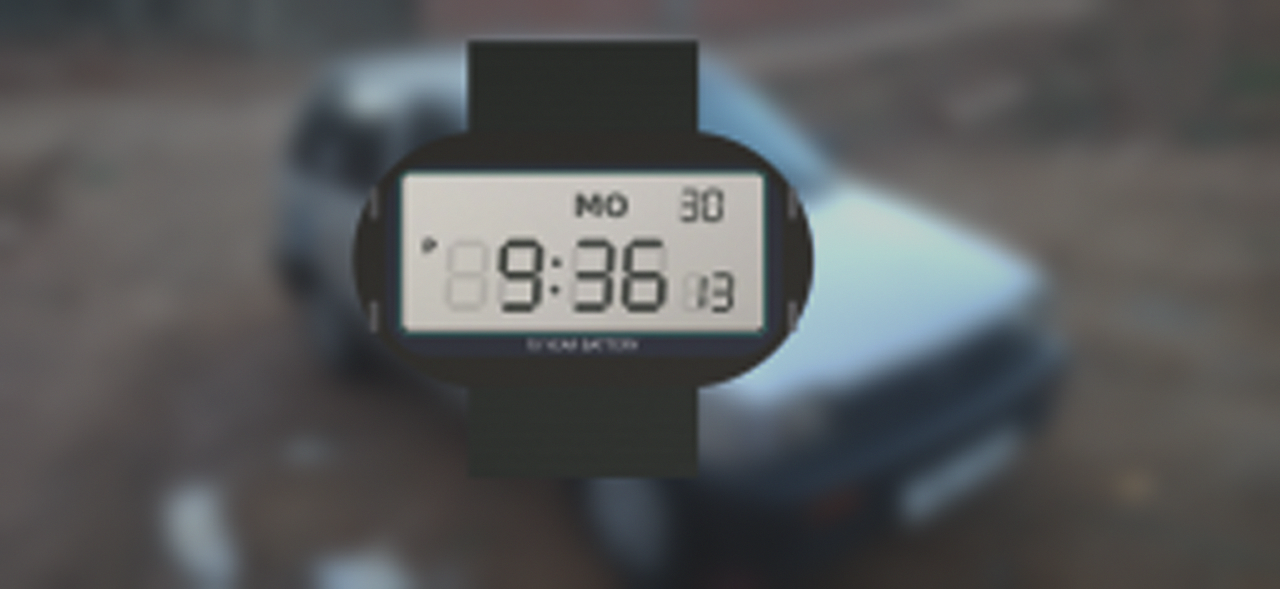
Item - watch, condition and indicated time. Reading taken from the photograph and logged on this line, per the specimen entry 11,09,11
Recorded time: 9,36,13
